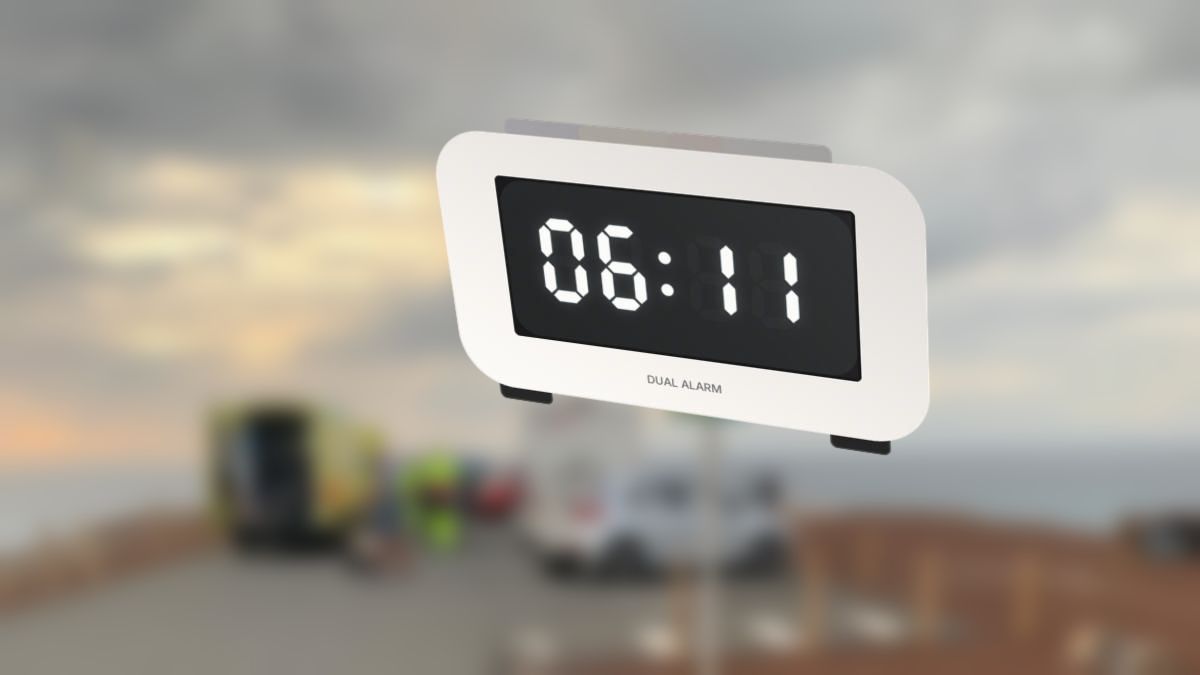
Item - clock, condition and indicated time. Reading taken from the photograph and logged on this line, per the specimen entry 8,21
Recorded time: 6,11
